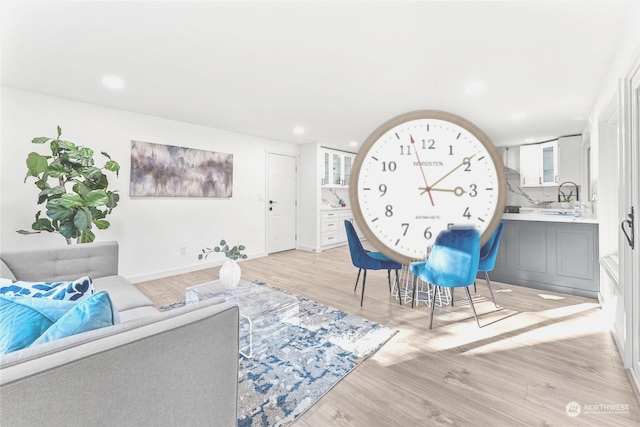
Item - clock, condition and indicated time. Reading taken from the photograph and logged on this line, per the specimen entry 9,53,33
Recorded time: 3,08,57
